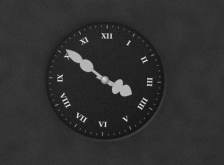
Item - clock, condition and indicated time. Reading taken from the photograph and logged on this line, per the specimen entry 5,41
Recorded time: 3,51
